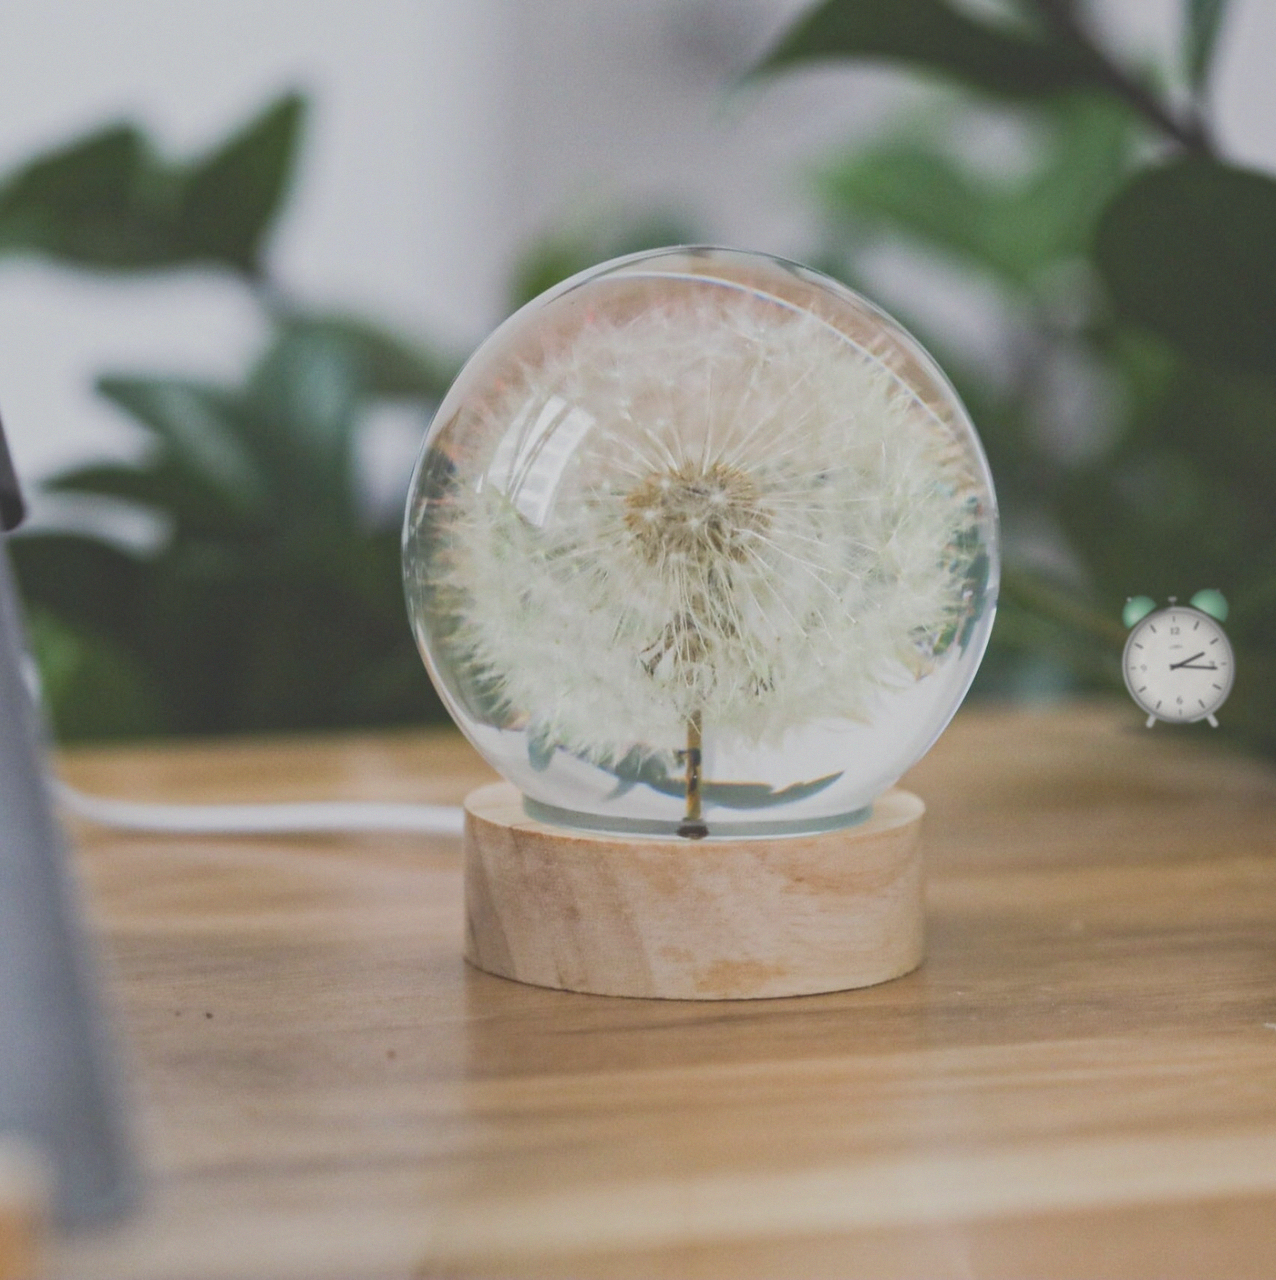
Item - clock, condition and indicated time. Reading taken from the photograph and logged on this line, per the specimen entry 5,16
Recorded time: 2,16
